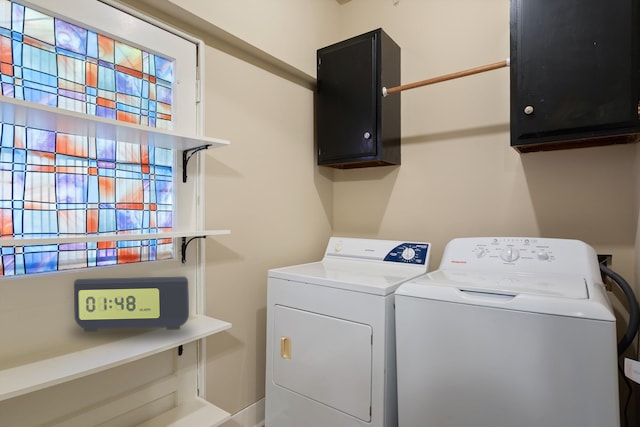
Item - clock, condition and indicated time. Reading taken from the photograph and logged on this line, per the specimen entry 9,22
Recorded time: 1,48
